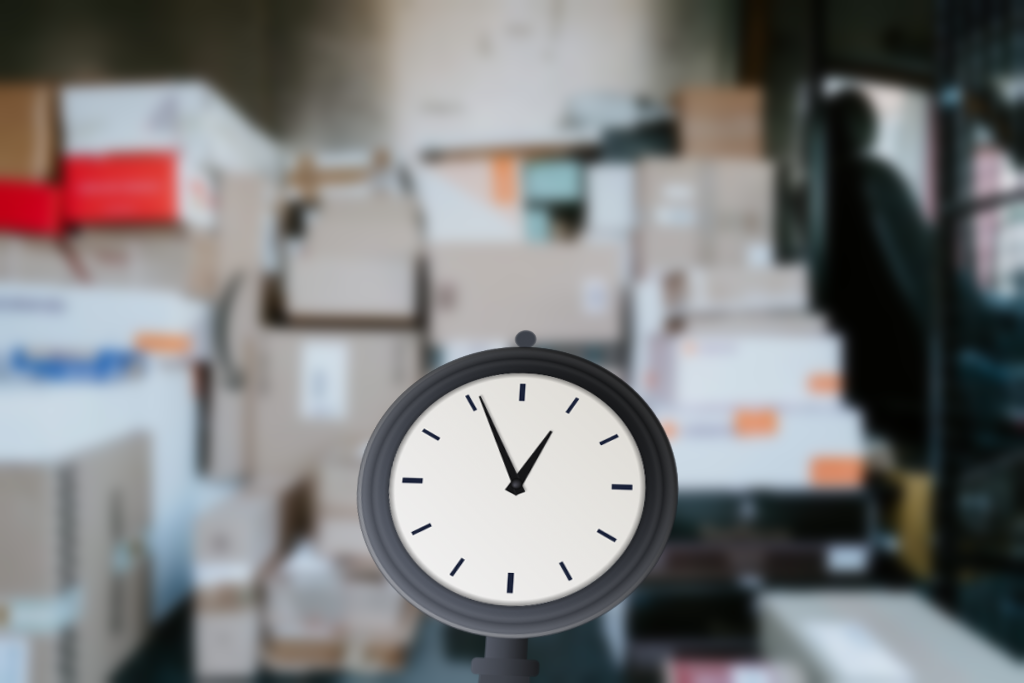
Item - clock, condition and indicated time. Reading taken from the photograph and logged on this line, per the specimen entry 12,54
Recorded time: 12,56
